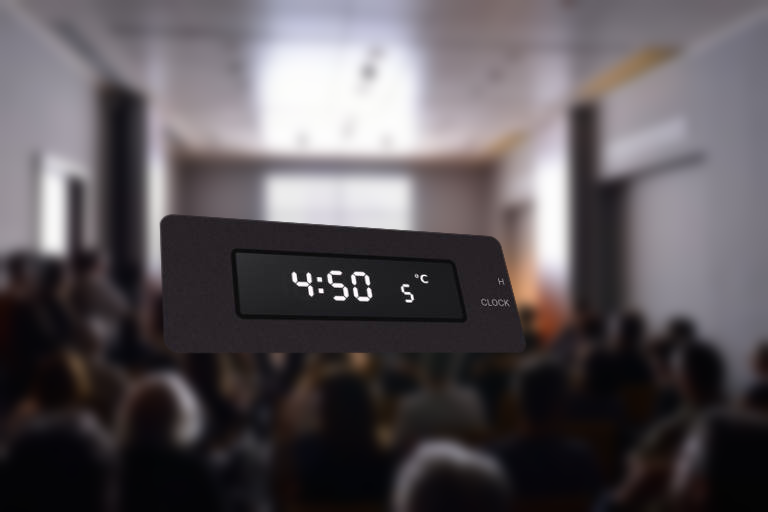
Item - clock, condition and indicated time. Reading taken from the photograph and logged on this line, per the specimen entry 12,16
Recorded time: 4,50
